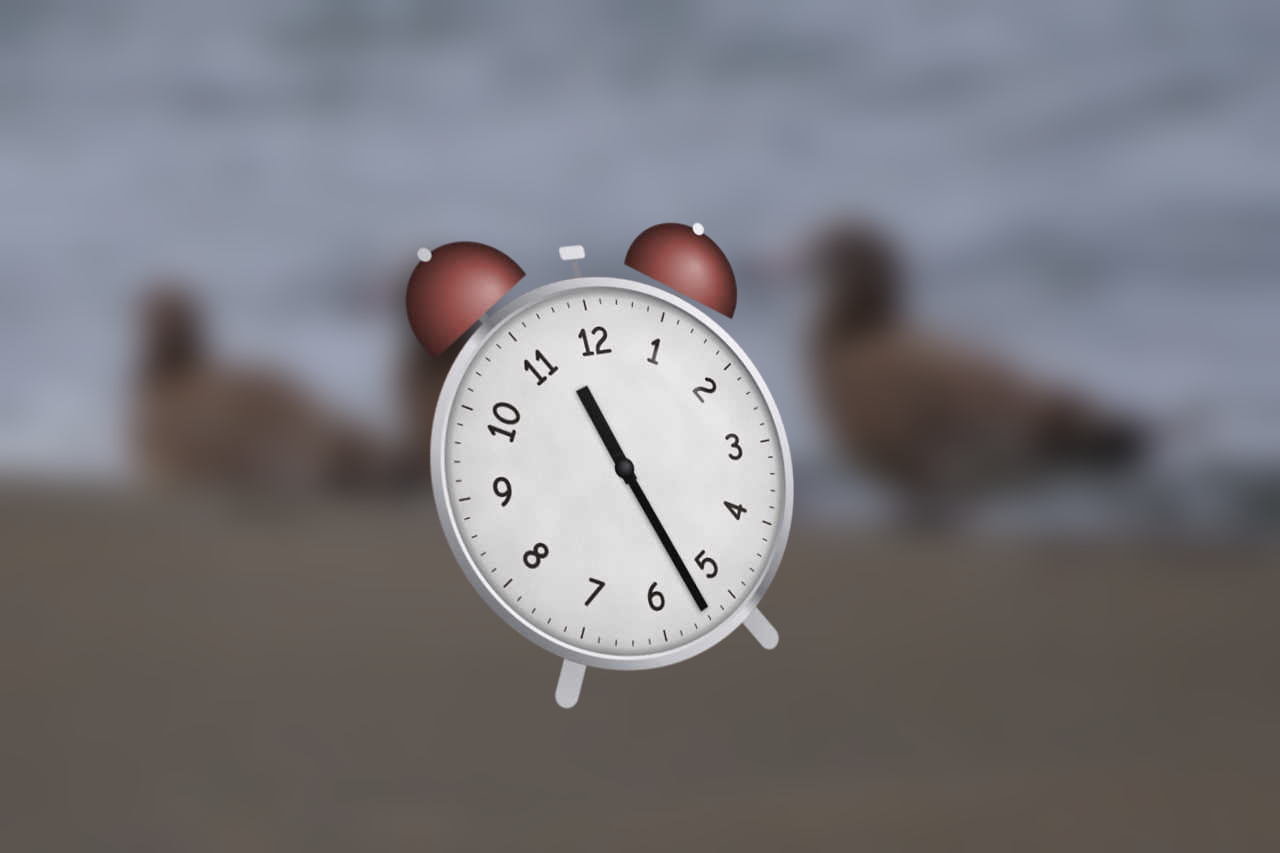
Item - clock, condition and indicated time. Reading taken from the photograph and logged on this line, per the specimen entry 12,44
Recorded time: 11,27
